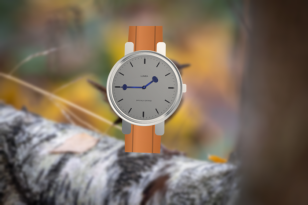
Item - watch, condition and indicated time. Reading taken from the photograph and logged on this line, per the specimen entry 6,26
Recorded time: 1,45
